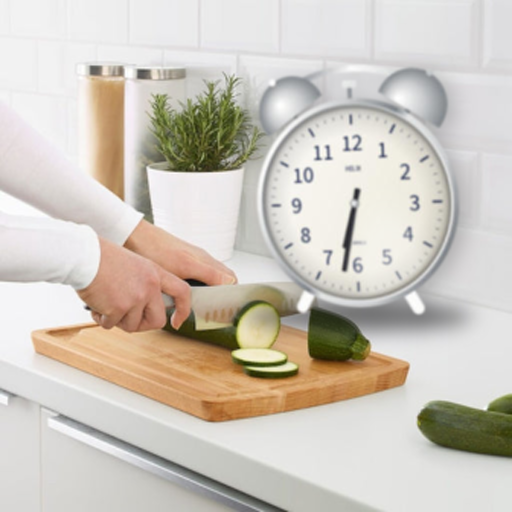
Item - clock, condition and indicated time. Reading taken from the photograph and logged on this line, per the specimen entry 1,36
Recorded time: 6,32
